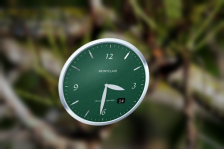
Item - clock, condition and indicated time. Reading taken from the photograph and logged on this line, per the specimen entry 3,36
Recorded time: 3,31
